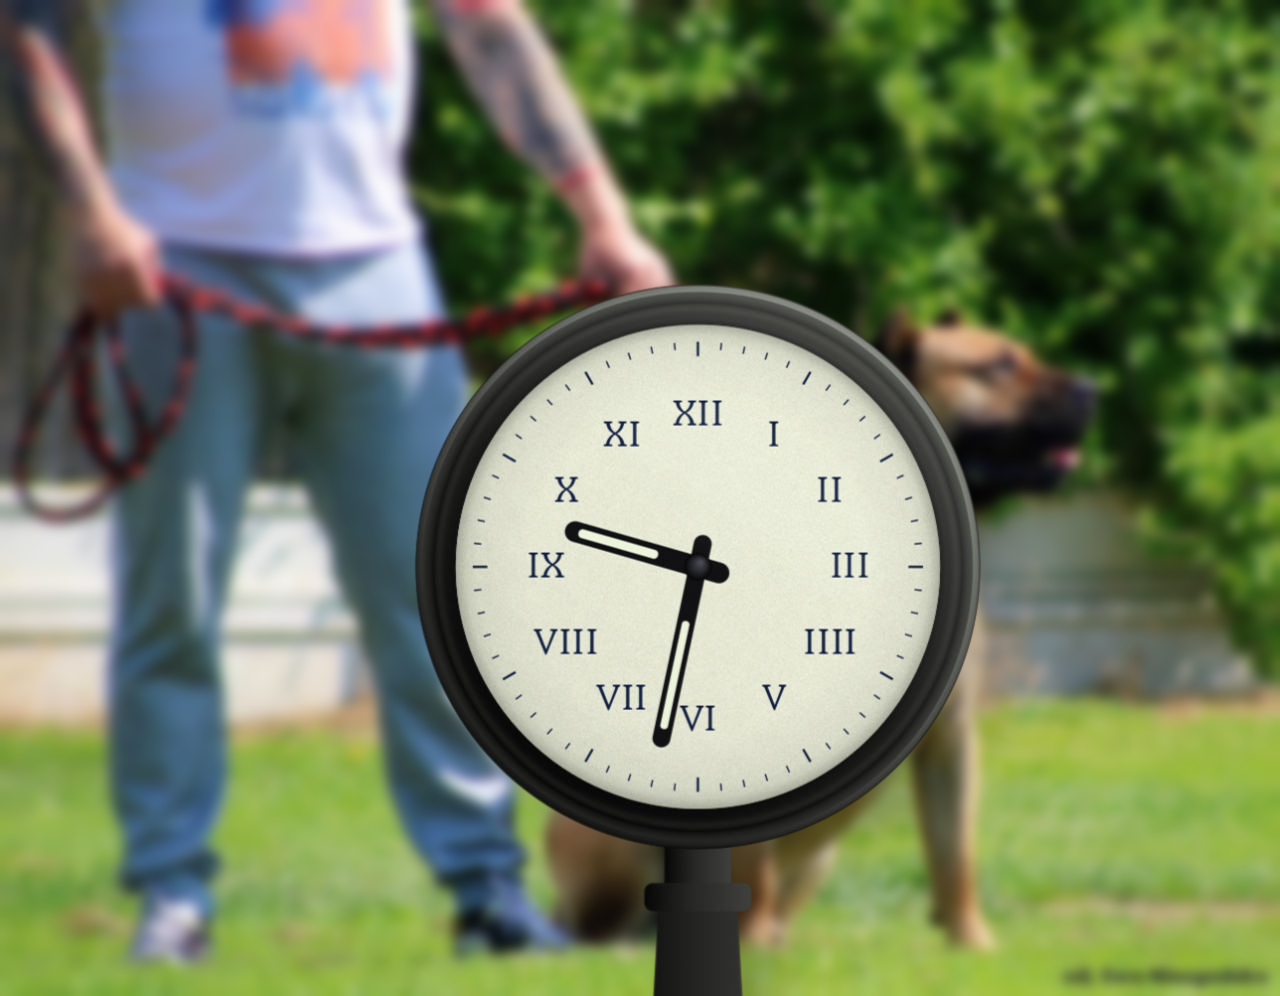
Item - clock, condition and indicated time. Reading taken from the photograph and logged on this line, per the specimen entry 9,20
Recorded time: 9,32
